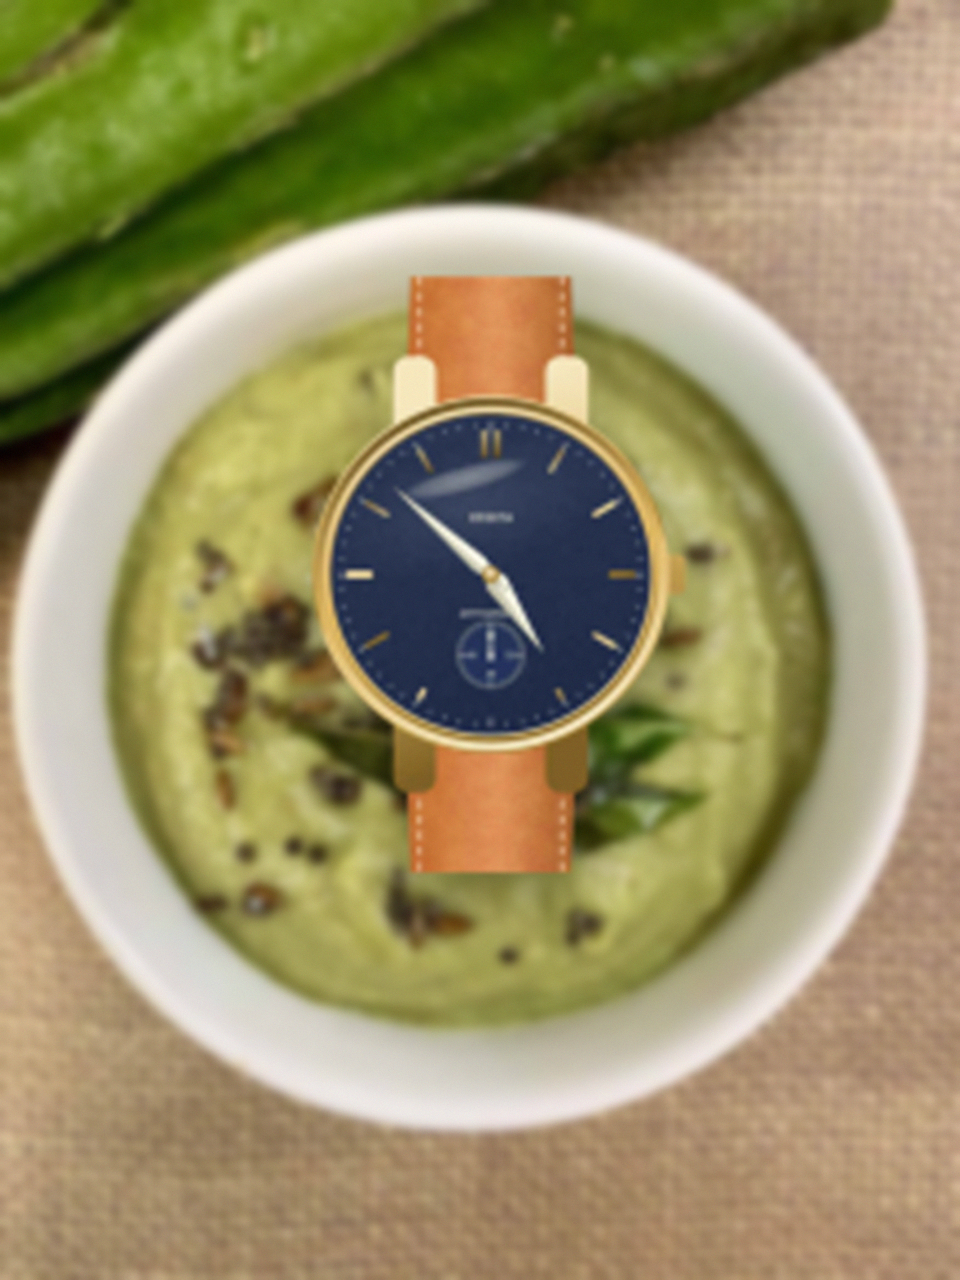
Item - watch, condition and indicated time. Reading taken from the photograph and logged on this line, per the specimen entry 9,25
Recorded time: 4,52
